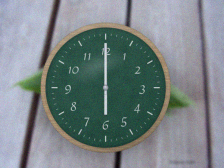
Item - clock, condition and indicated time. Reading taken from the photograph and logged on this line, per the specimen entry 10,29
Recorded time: 6,00
